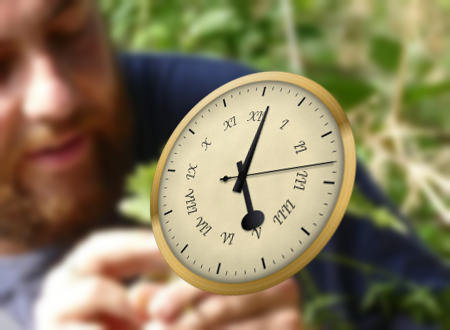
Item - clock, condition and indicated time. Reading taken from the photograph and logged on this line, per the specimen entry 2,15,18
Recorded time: 5,01,13
